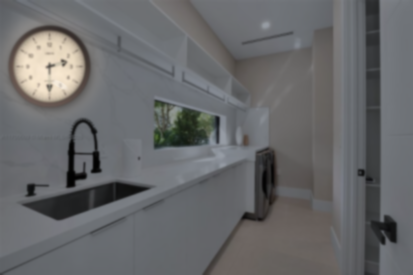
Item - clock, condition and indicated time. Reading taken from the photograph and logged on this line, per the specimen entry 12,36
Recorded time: 2,30
